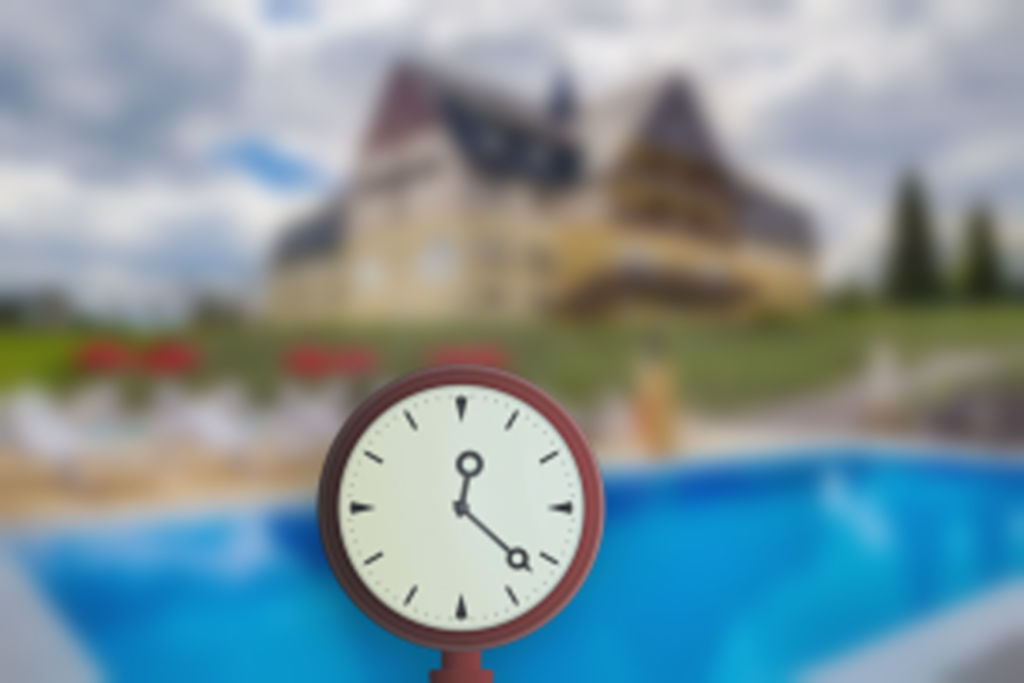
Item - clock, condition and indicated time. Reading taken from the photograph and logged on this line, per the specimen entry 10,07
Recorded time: 12,22
